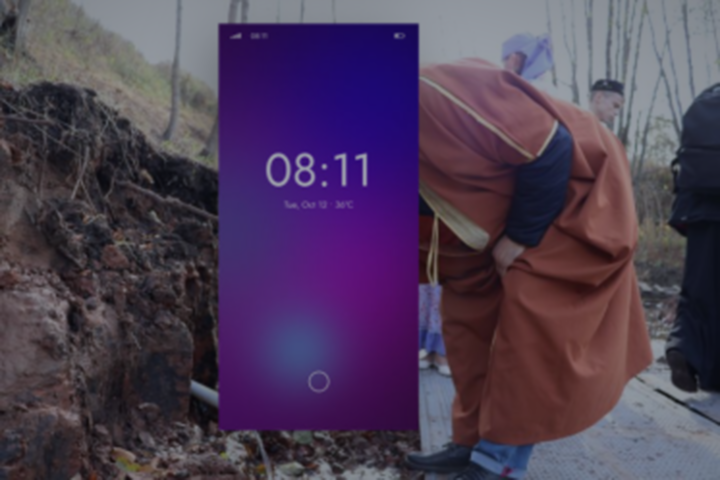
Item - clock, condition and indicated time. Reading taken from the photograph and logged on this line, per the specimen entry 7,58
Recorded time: 8,11
